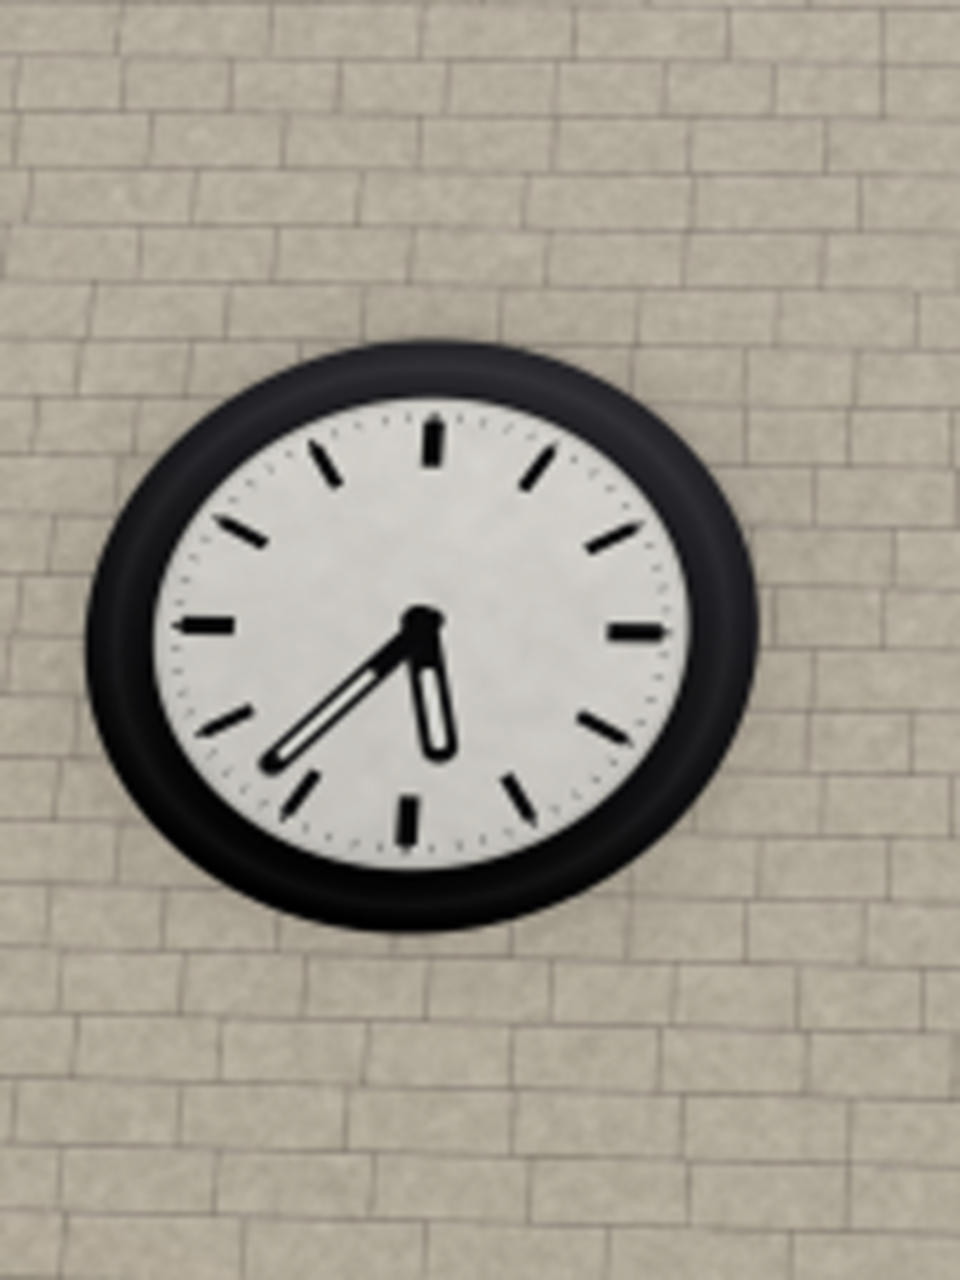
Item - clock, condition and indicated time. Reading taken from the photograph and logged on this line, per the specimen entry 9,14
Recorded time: 5,37
